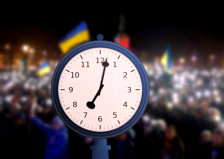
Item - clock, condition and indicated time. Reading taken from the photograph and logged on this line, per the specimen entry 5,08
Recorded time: 7,02
